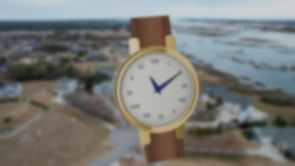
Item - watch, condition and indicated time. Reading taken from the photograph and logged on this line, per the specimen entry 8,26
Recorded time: 11,10
